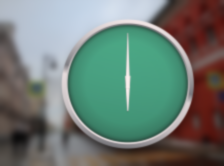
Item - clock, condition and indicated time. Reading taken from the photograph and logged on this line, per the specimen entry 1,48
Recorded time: 6,00
